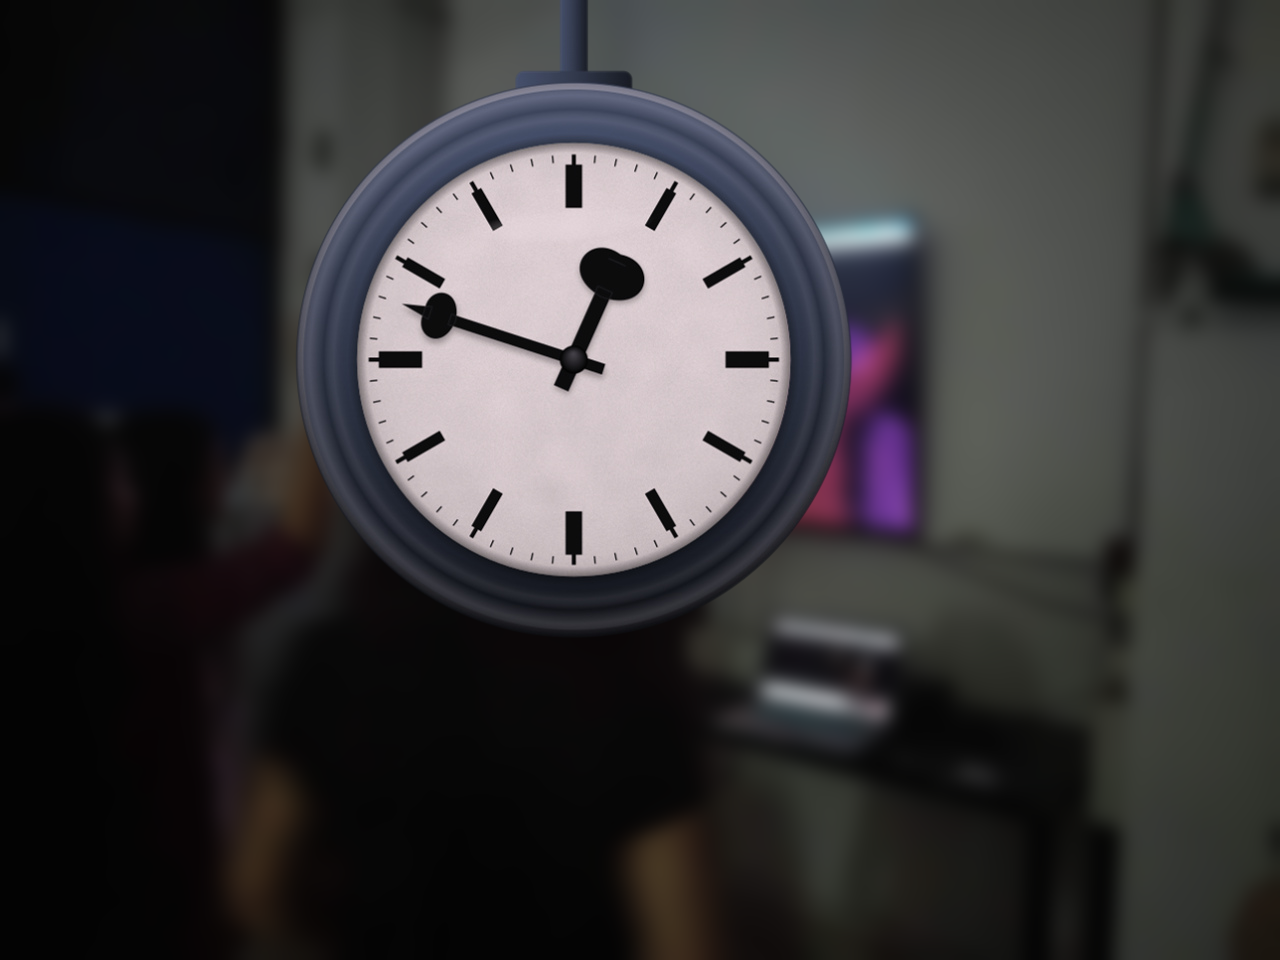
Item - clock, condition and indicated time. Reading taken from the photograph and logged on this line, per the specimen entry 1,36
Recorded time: 12,48
